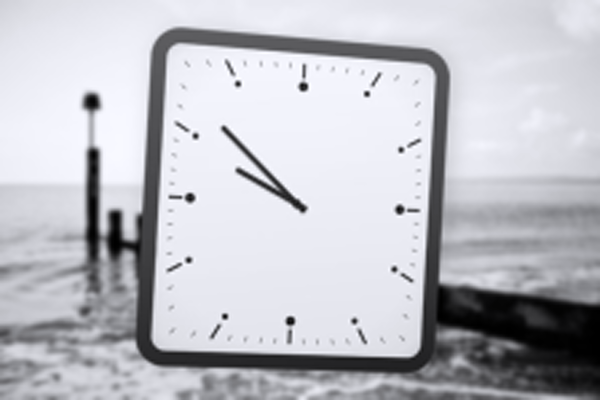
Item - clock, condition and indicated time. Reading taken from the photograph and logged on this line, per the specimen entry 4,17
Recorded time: 9,52
